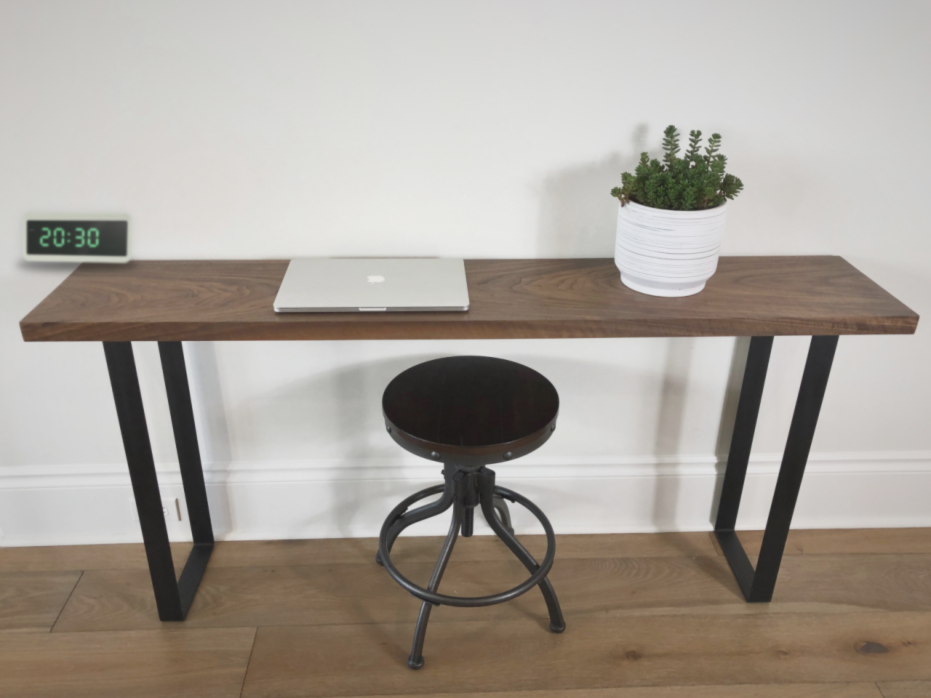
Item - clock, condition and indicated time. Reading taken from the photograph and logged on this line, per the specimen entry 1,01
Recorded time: 20,30
